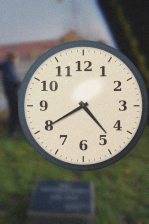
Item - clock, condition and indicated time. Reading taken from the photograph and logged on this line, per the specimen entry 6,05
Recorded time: 4,40
